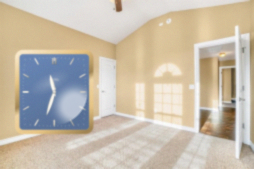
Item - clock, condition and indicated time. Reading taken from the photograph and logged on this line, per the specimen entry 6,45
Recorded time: 11,33
